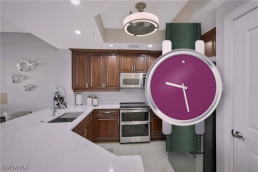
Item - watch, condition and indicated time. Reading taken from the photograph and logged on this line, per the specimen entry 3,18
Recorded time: 9,28
